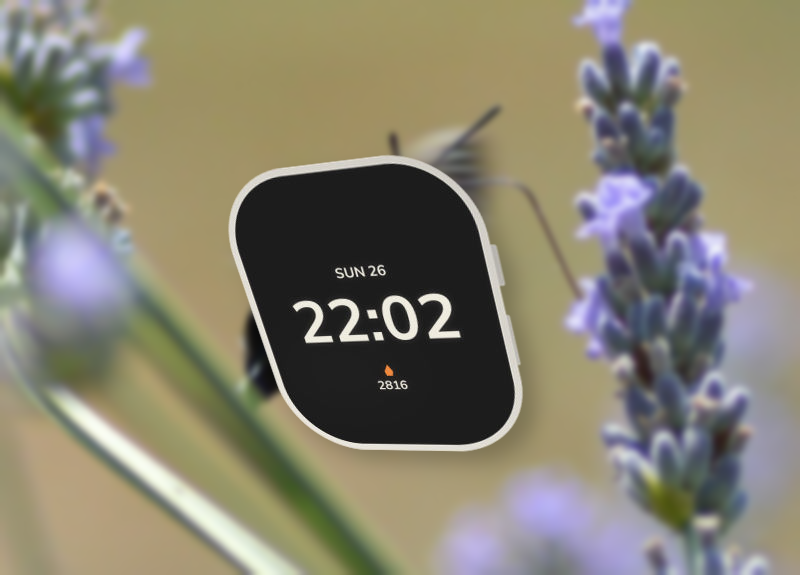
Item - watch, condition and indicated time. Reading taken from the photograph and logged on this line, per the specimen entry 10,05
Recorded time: 22,02
